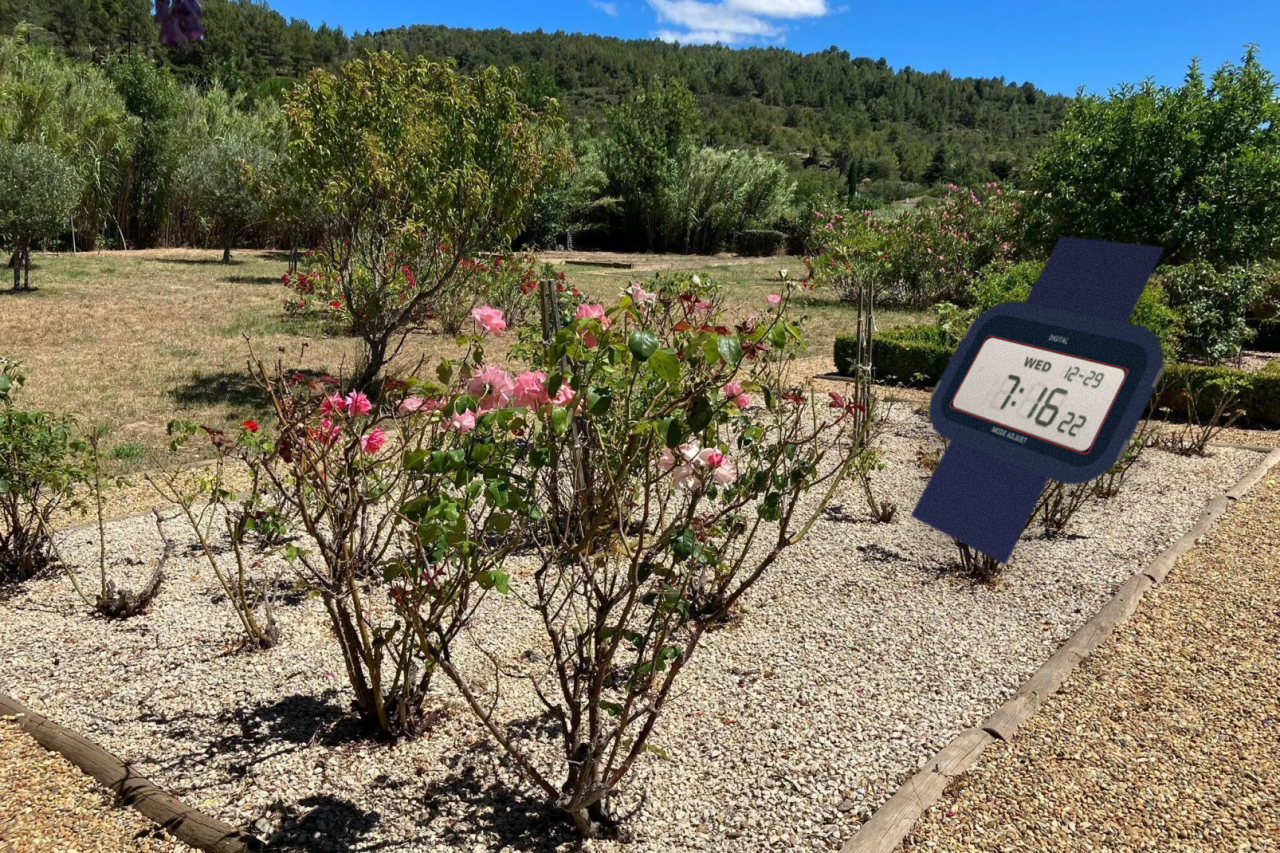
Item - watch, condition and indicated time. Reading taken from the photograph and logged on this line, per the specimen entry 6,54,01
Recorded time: 7,16,22
